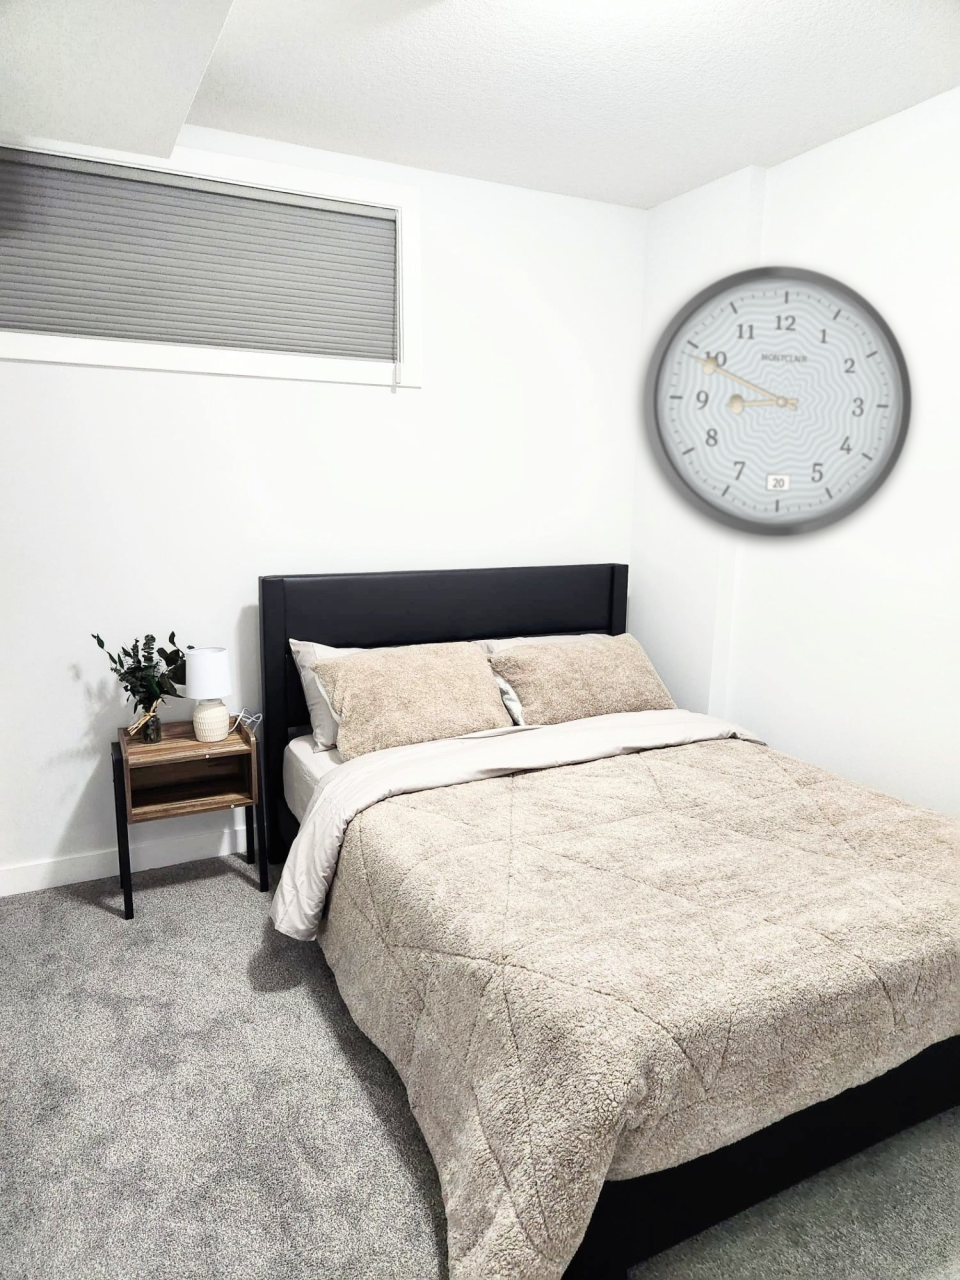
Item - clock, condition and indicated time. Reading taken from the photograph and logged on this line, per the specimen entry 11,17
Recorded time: 8,49
